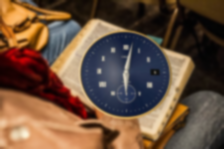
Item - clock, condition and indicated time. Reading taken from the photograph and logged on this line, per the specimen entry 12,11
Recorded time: 6,02
